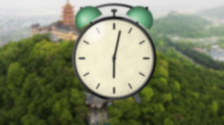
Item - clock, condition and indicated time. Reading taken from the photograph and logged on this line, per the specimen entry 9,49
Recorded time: 6,02
